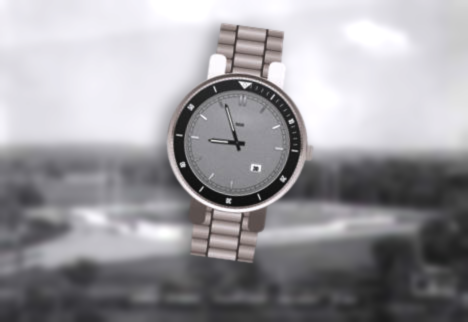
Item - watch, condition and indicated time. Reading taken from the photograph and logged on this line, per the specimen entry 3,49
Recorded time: 8,56
